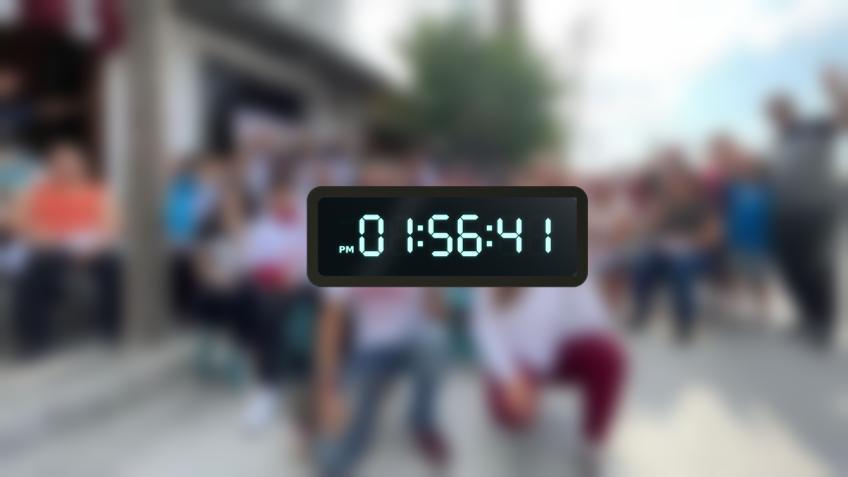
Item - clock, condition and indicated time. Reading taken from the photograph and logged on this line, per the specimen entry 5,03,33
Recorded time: 1,56,41
